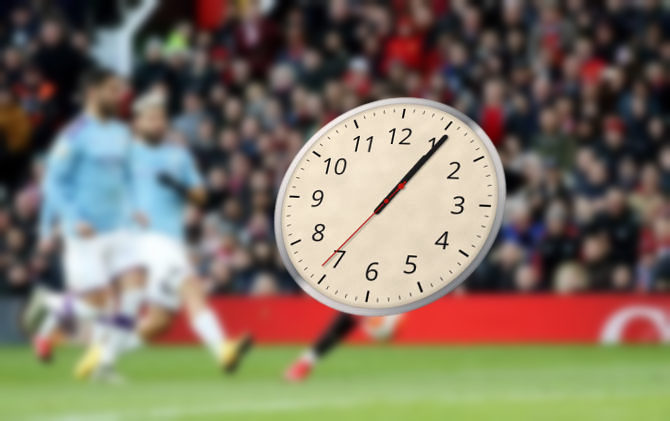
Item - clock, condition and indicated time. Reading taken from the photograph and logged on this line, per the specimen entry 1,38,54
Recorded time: 1,05,36
